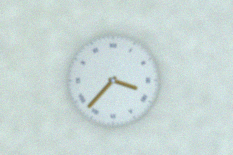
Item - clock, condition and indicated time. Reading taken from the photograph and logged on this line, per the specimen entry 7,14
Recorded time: 3,37
